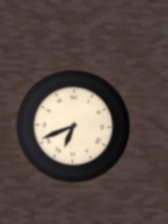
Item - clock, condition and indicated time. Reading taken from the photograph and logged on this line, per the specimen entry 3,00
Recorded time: 6,41
